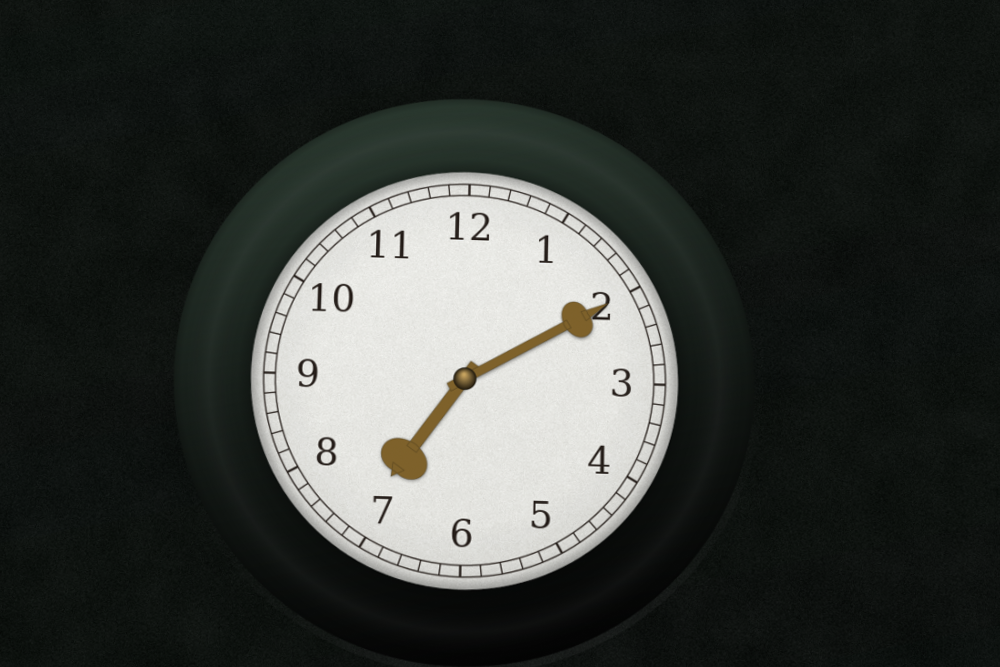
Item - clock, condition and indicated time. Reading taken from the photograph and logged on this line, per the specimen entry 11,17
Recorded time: 7,10
